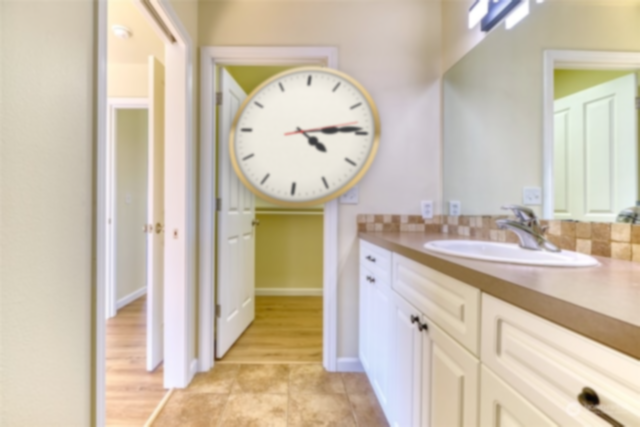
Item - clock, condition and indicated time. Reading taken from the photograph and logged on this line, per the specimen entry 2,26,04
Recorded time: 4,14,13
